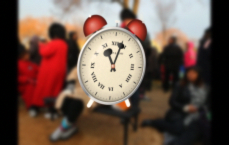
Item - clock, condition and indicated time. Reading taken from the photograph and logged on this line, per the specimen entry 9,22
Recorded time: 11,03
